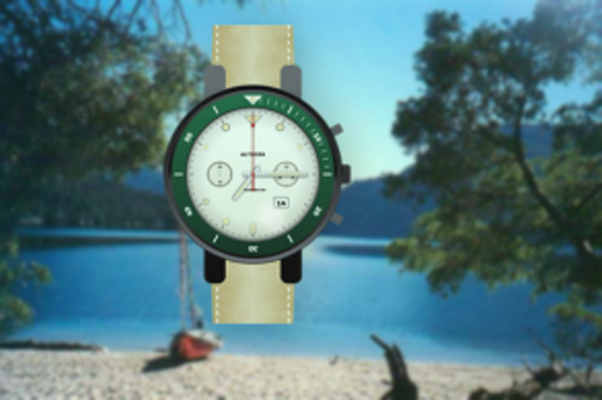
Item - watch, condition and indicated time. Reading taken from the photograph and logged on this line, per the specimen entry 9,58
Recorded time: 7,15
